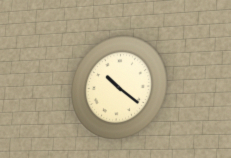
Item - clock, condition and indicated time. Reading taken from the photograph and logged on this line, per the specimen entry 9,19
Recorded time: 10,21
